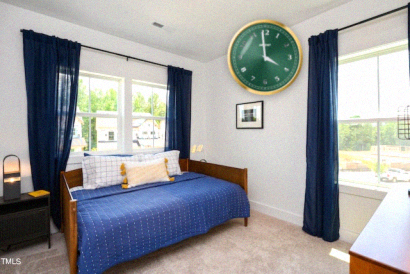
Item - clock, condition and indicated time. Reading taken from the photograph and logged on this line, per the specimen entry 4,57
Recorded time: 3,59
